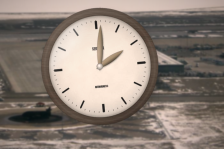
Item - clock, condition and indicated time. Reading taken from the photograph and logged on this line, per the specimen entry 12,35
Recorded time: 2,01
